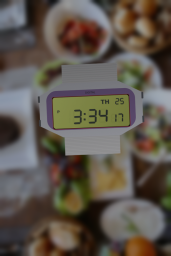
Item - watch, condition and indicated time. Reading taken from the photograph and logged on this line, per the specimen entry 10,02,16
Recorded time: 3,34,17
